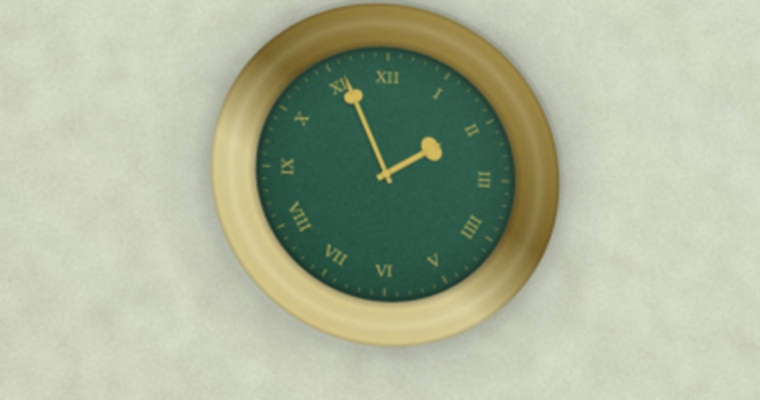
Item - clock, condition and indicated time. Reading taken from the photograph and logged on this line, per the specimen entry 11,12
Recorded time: 1,56
